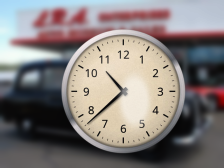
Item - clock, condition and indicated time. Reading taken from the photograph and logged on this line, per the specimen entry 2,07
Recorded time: 10,38
